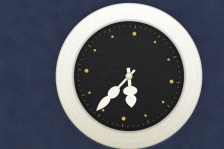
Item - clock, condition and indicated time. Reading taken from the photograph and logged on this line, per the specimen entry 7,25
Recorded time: 5,36
